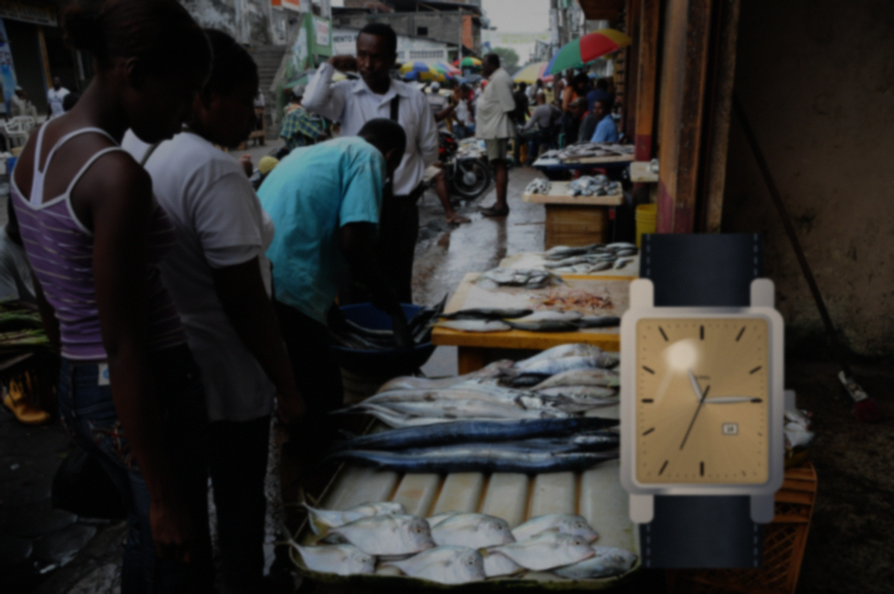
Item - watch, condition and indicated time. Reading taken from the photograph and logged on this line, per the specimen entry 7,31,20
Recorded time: 11,14,34
